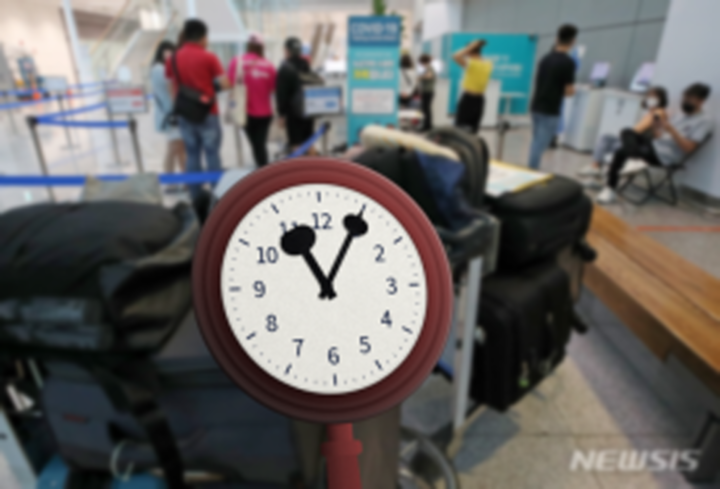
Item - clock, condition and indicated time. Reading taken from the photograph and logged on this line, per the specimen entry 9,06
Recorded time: 11,05
